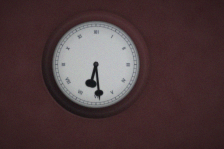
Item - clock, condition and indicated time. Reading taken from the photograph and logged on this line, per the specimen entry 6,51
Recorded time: 6,29
